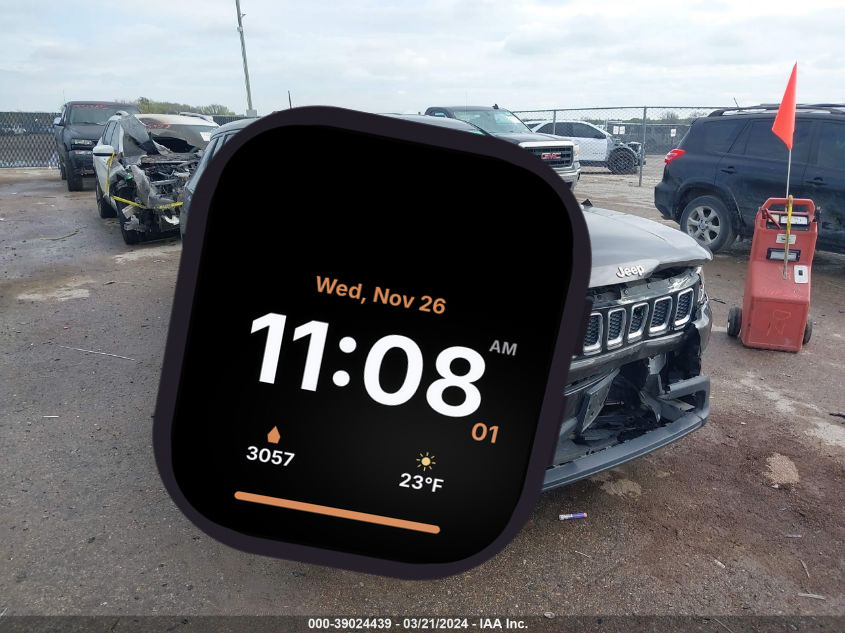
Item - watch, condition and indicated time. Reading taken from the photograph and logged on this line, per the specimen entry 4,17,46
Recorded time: 11,08,01
